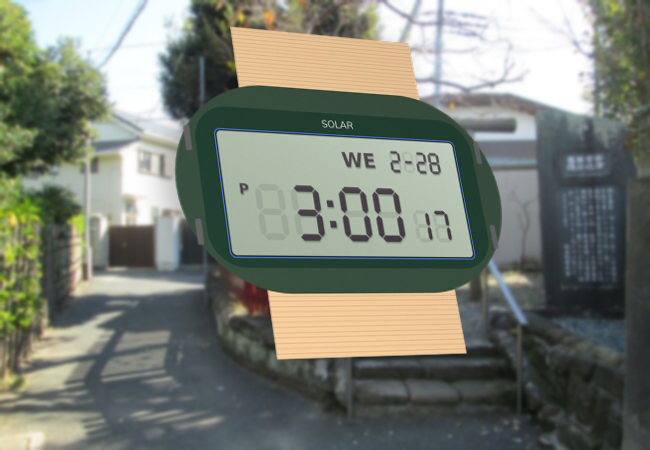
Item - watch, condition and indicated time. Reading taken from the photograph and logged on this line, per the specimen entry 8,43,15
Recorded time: 3,00,17
